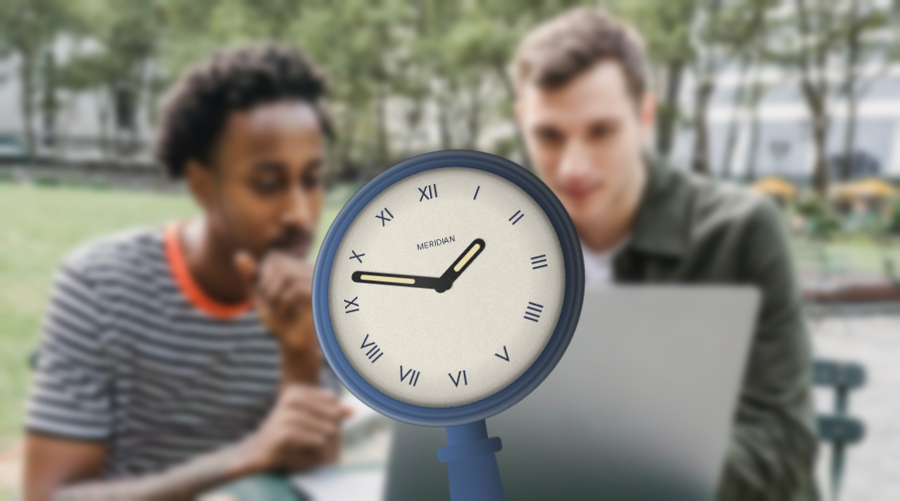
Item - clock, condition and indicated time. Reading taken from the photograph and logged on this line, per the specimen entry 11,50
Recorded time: 1,48
